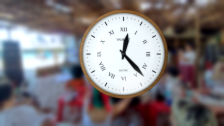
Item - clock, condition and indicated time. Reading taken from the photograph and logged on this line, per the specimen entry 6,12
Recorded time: 12,23
